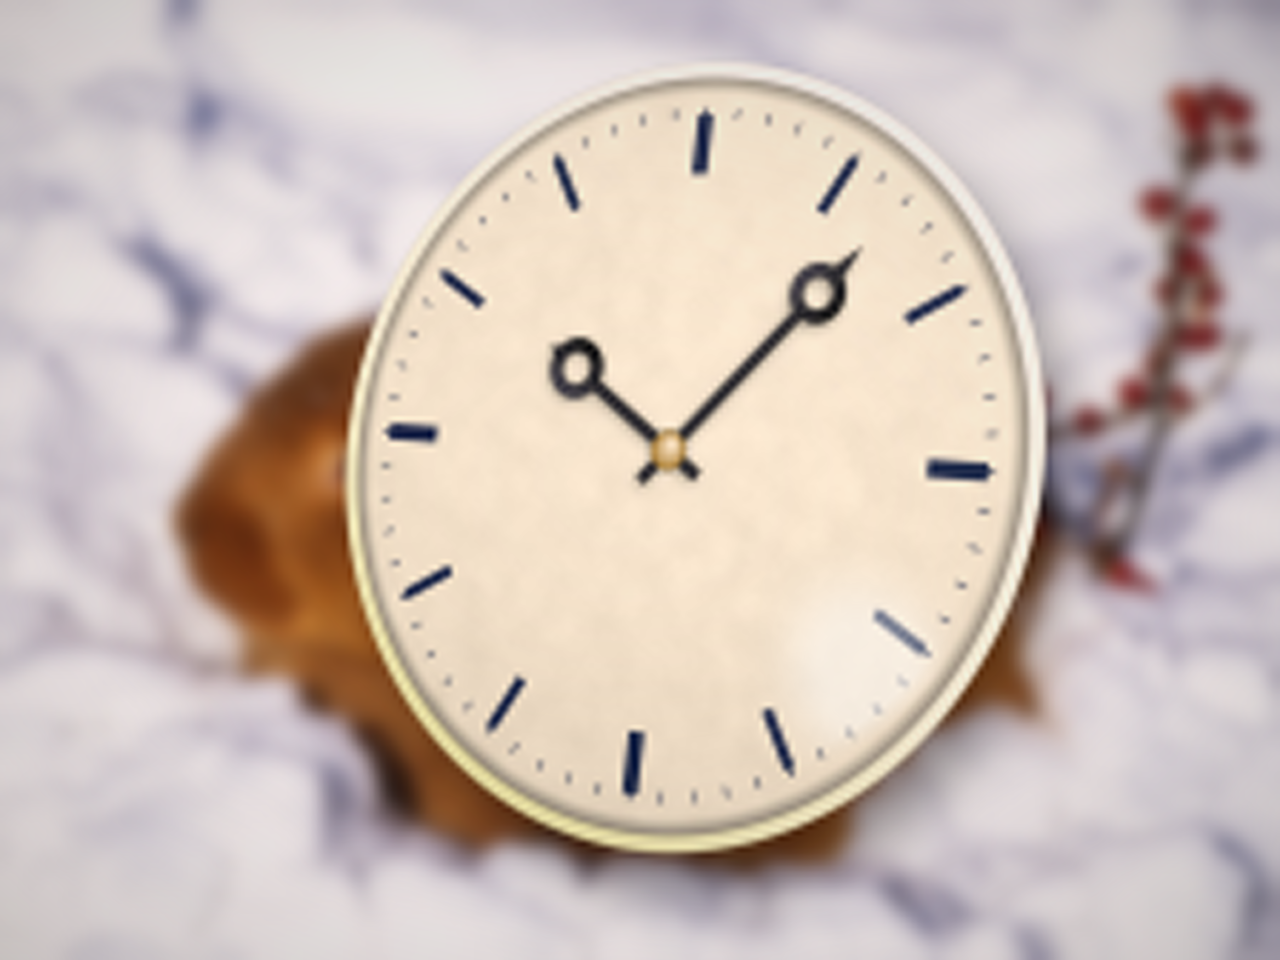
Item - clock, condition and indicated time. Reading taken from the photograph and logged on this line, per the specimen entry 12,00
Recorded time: 10,07
